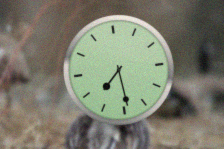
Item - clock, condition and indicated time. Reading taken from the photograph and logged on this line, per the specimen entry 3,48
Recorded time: 7,29
